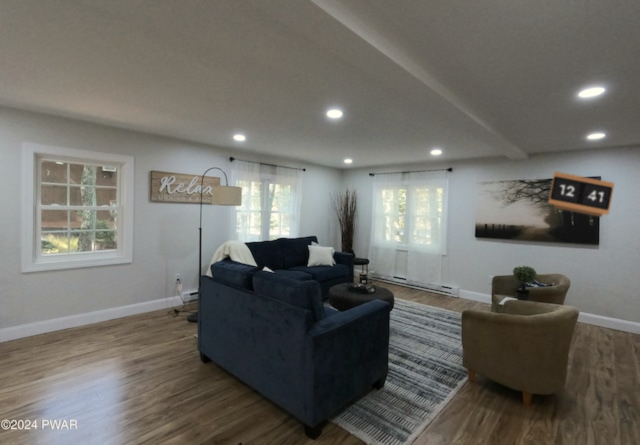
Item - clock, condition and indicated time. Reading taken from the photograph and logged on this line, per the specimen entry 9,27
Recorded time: 12,41
